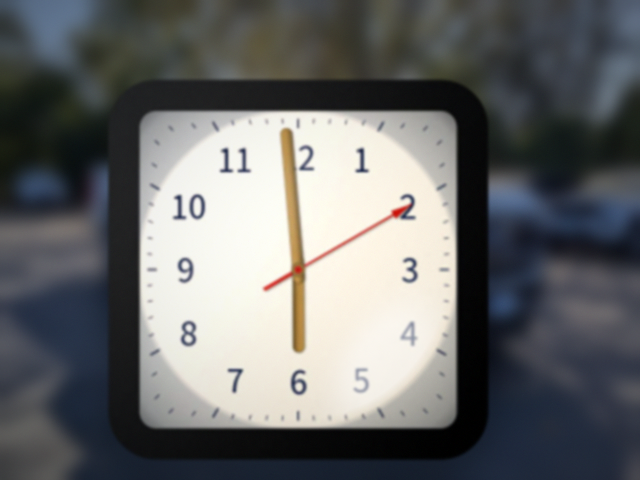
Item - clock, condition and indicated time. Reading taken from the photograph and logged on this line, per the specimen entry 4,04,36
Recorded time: 5,59,10
